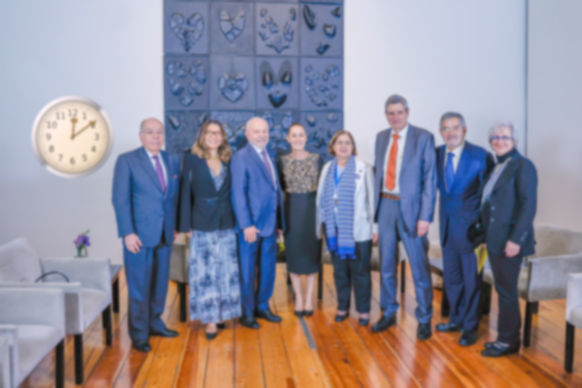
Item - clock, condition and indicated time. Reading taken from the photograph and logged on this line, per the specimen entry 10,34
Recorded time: 12,09
